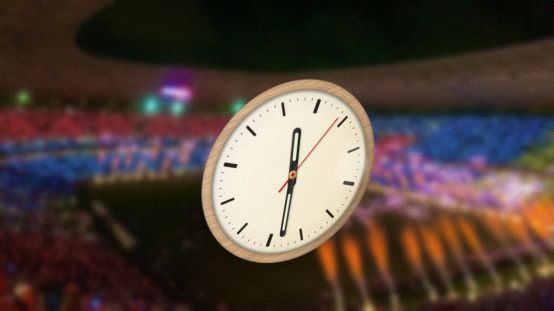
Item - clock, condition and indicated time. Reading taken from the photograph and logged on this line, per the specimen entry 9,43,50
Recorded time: 11,28,04
